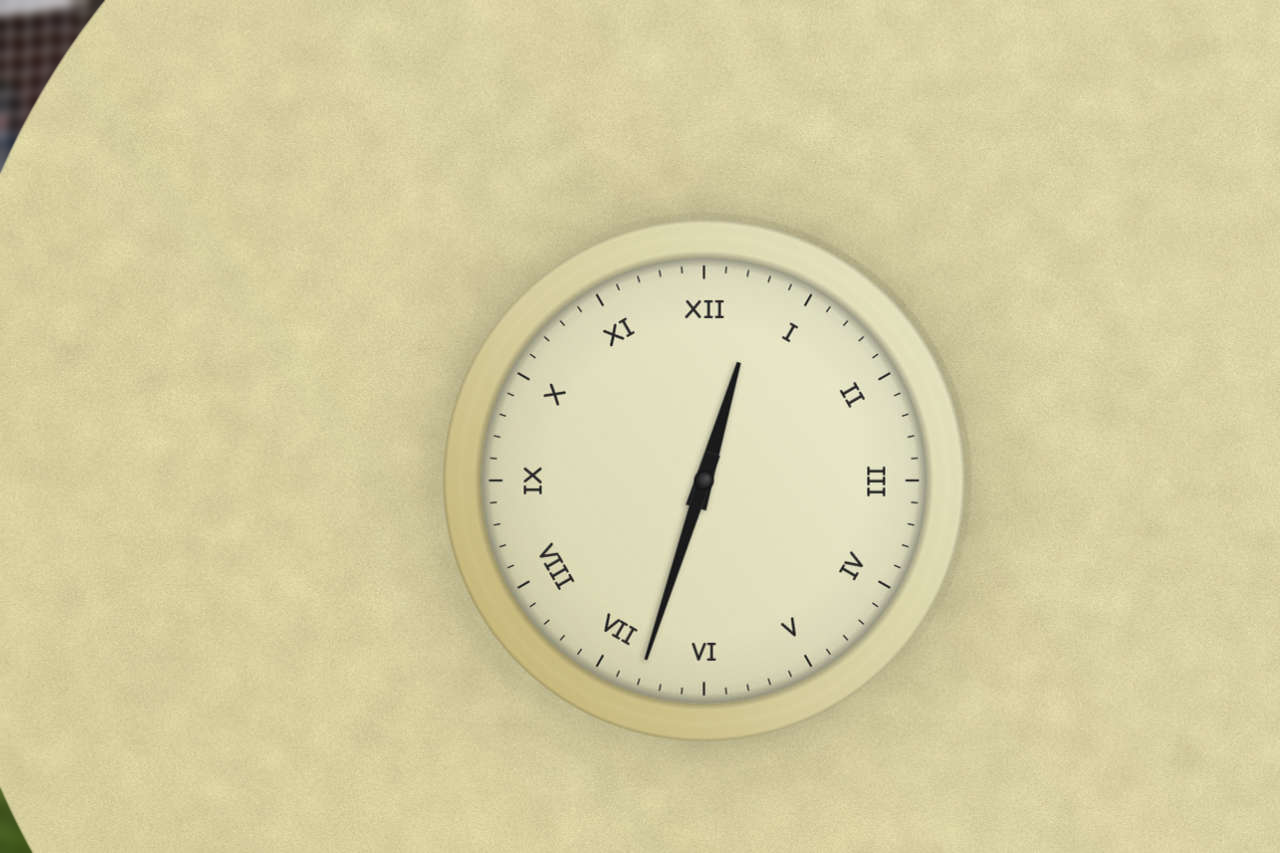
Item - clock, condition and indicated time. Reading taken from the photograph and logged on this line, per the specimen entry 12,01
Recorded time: 12,33
